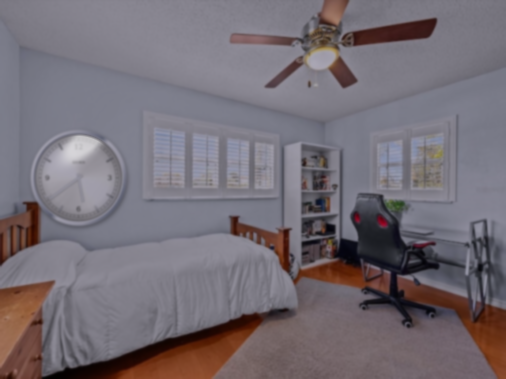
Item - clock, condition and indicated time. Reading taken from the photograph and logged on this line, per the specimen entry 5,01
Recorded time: 5,39
